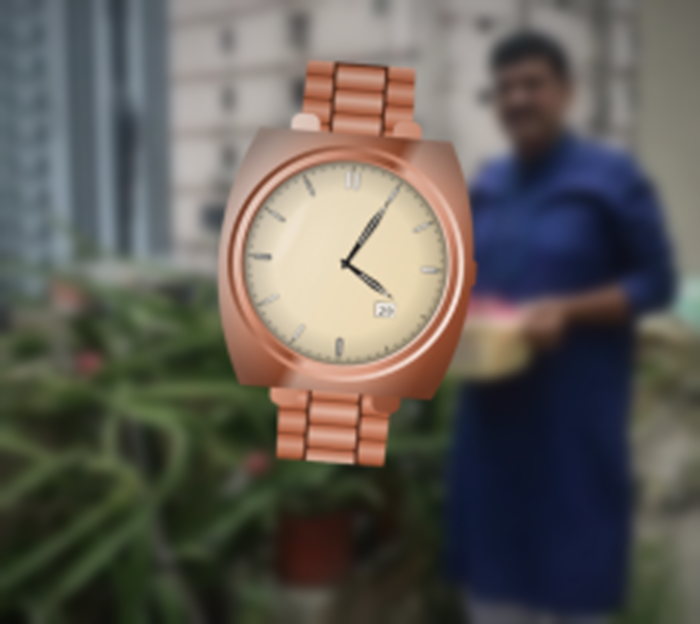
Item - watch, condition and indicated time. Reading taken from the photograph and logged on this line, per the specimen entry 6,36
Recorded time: 4,05
